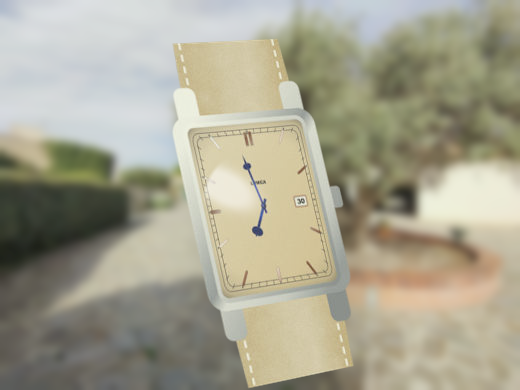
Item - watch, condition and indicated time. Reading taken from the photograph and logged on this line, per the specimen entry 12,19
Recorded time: 6,58
